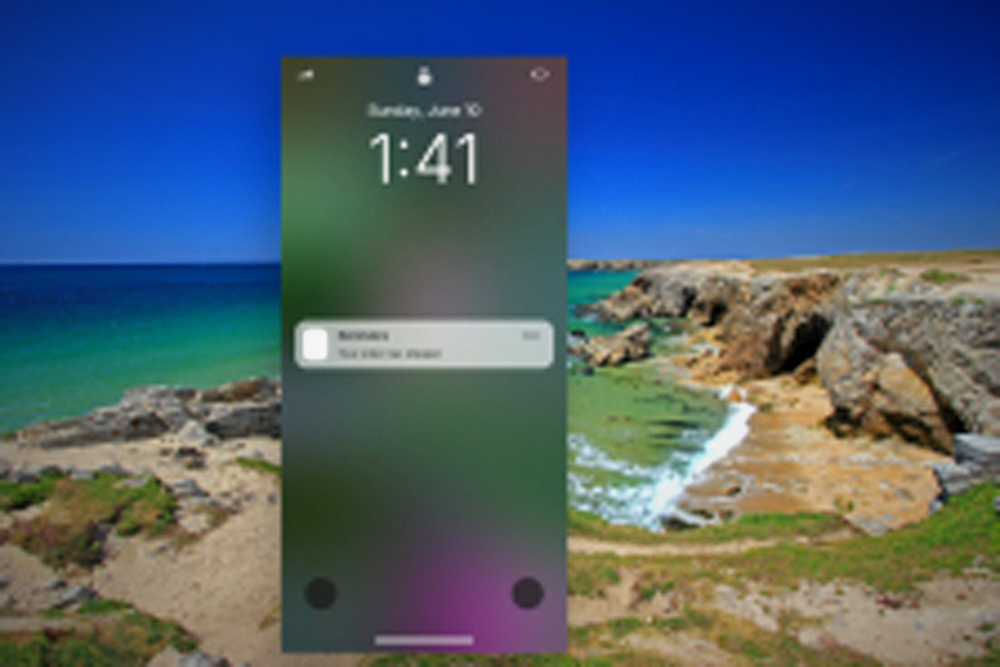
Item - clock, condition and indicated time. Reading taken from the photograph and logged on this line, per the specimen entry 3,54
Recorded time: 1,41
